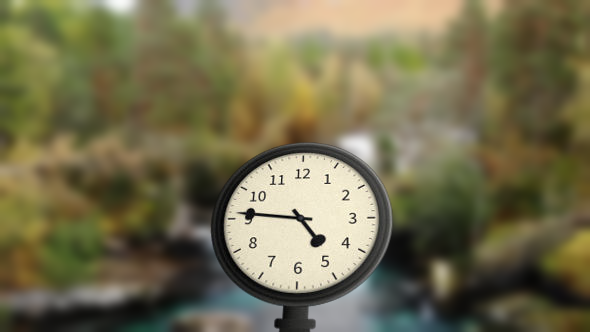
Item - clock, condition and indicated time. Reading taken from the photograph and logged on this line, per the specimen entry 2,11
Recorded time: 4,46
